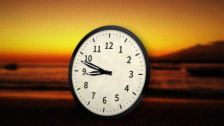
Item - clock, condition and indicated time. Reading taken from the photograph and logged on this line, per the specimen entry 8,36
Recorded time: 8,48
